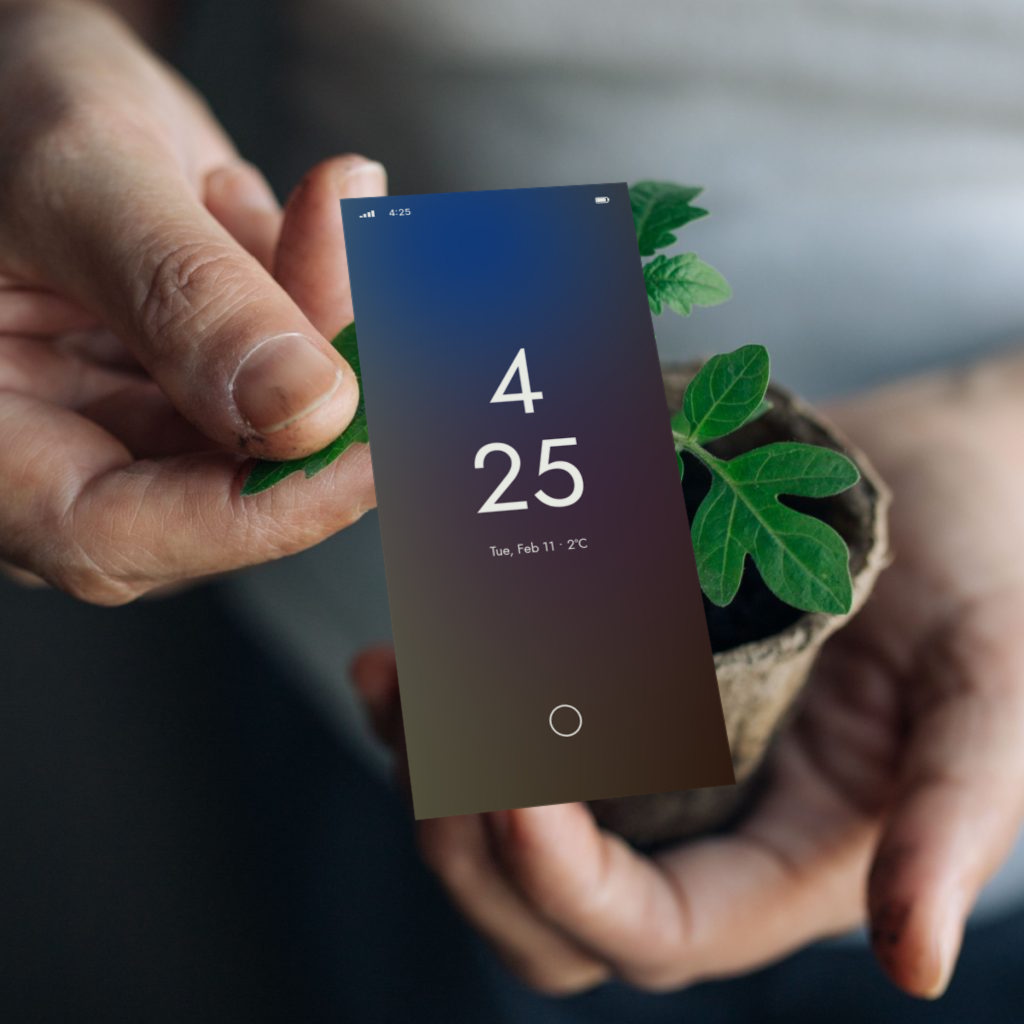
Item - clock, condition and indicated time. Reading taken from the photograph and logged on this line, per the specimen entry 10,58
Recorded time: 4,25
